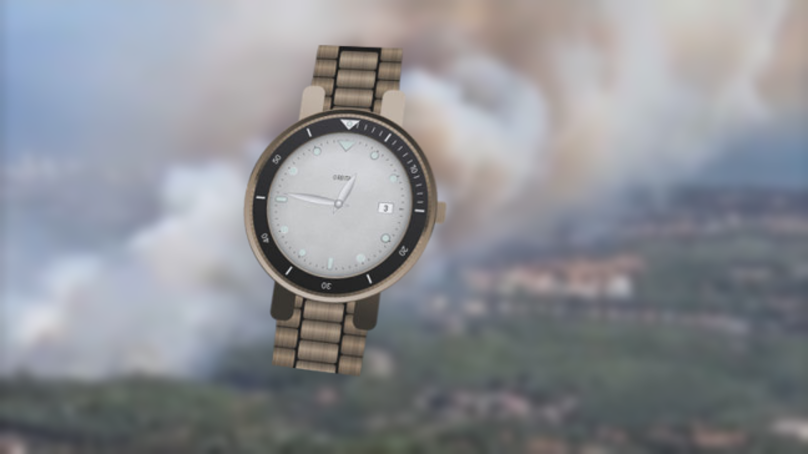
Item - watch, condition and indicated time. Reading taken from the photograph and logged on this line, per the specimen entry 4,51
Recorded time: 12,46
